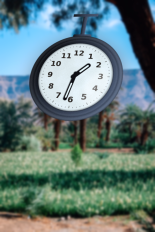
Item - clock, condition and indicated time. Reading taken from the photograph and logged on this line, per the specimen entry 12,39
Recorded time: 1,32
